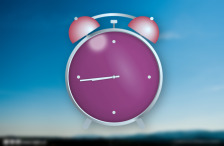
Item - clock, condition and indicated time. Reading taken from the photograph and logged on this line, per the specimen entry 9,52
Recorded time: 8,44
